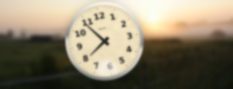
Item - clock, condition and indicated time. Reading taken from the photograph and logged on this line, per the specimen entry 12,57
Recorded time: 7,54
